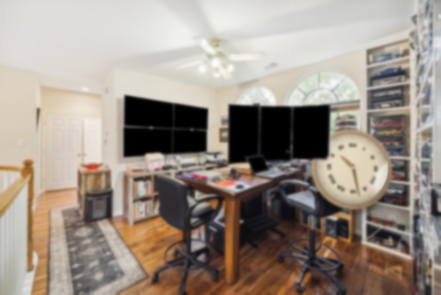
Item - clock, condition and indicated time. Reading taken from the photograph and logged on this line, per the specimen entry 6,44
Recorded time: 10,28
